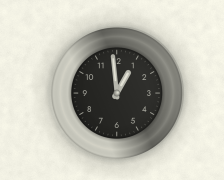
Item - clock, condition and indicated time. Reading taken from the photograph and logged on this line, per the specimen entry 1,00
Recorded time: 12,59
